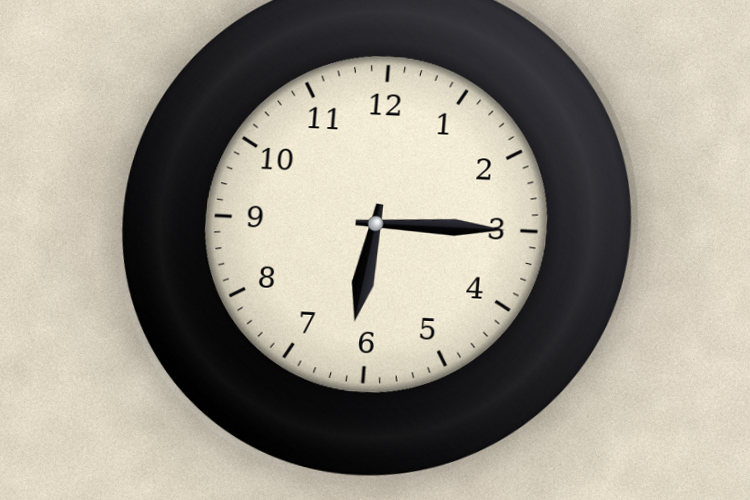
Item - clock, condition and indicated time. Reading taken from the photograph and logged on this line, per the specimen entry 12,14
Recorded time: 6,15
